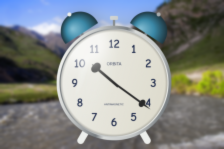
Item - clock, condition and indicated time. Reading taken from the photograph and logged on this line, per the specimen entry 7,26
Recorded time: 10,21
